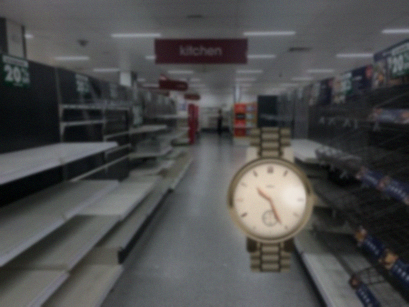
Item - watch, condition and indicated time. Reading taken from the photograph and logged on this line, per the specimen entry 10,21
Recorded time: 10,26
